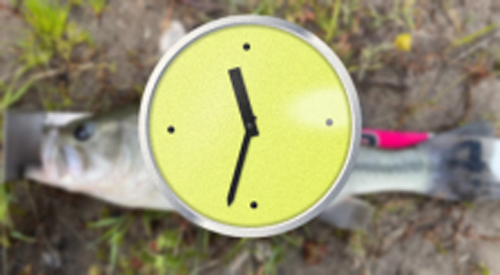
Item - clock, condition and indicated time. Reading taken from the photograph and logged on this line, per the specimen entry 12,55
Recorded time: 11,33
